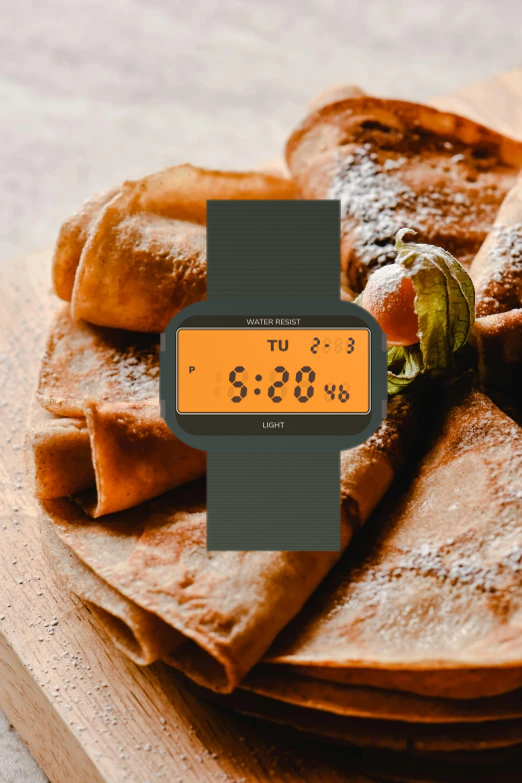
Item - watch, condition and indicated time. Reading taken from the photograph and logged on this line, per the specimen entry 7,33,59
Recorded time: 5,20,46
